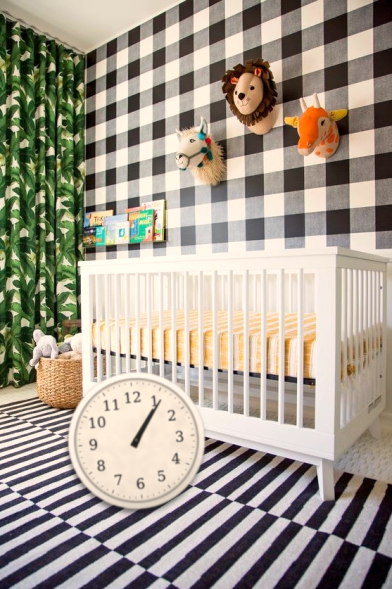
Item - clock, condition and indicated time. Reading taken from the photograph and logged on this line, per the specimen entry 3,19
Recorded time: 1,06
